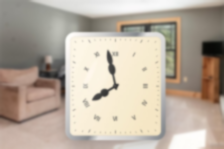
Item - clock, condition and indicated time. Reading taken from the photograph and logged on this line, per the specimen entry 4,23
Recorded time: 7,58
